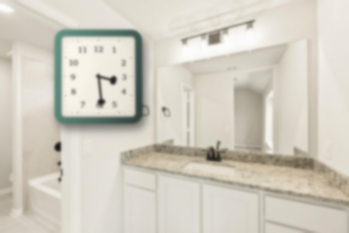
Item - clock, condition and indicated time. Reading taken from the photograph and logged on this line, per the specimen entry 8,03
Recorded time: 3,29
